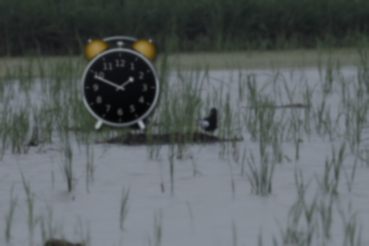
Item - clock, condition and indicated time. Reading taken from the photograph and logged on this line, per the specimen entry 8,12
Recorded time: 1,49
